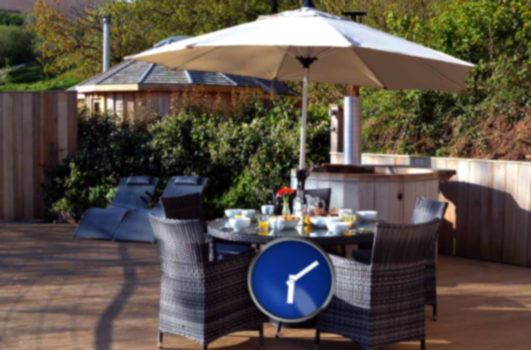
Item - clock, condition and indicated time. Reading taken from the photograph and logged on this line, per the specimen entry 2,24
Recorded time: 6,09
